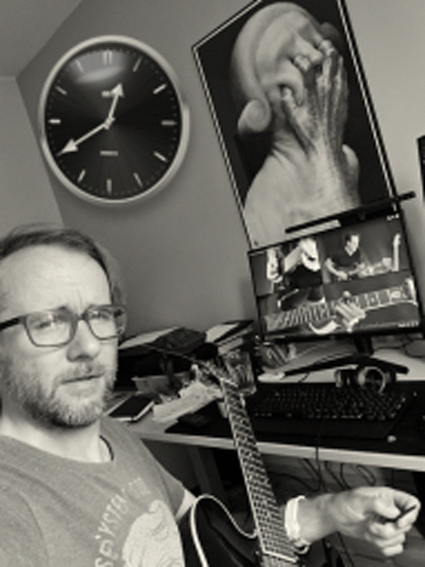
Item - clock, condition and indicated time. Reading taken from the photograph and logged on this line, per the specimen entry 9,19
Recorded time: 12,40
